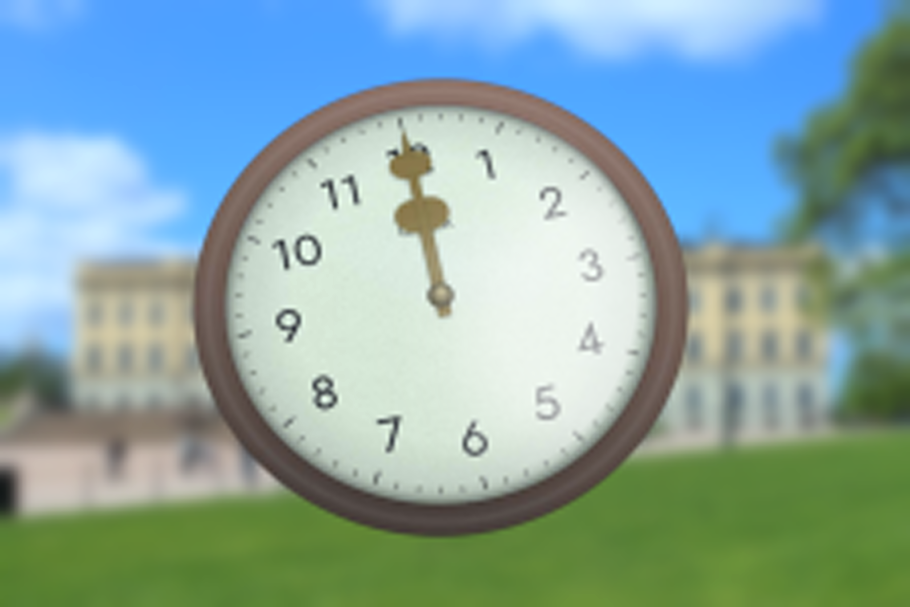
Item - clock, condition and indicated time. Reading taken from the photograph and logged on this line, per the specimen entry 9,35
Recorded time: 12,00
